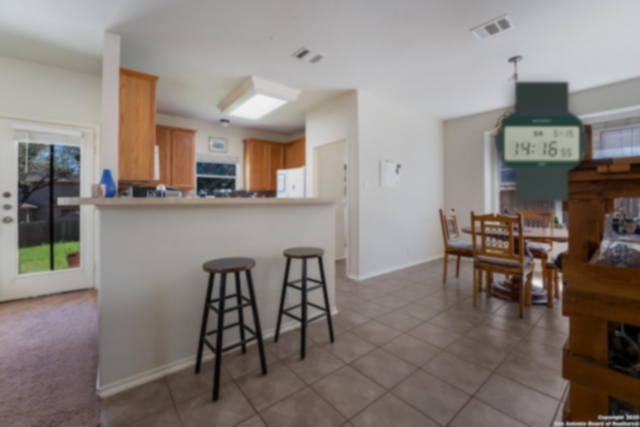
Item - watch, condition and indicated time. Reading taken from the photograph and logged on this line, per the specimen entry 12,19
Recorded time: 14,16
